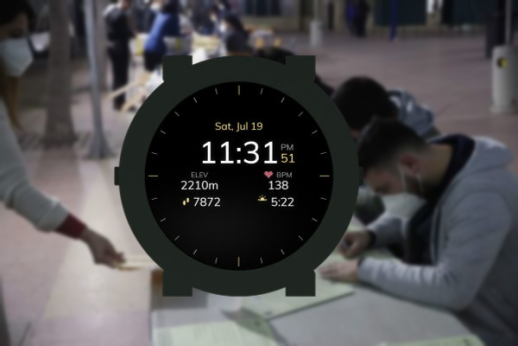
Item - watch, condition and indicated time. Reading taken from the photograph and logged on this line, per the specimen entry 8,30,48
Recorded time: 11,31,51
